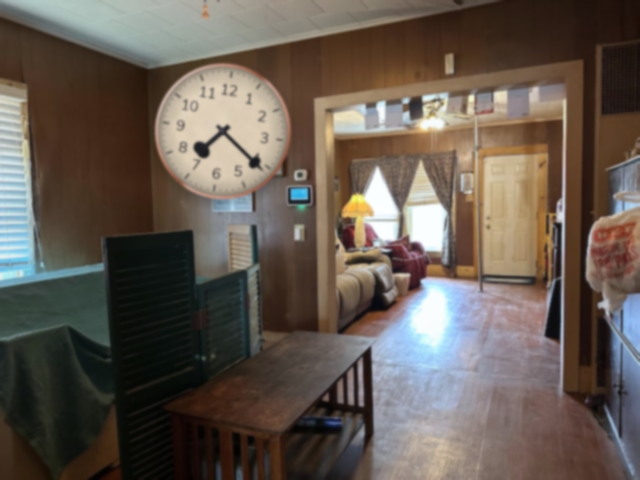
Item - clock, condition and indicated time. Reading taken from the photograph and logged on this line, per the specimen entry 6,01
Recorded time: 7,21
